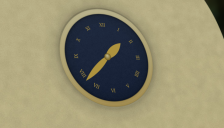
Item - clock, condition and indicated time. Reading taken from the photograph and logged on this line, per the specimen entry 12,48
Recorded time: 1,38
